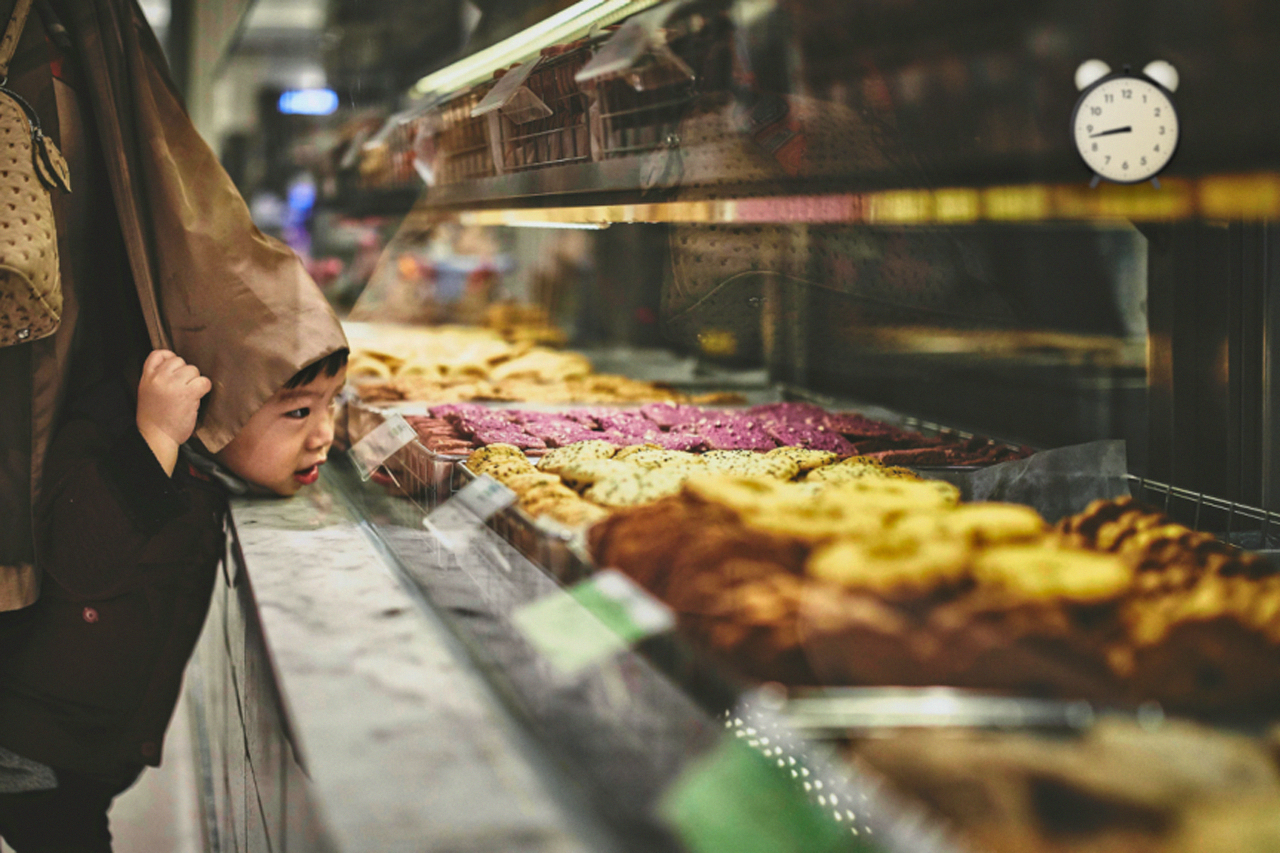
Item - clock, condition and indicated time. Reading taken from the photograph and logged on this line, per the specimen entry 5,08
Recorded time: 8,43
